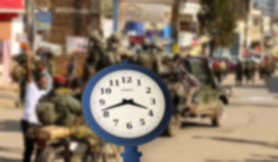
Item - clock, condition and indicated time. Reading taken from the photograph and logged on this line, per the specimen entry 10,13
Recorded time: 3,42
